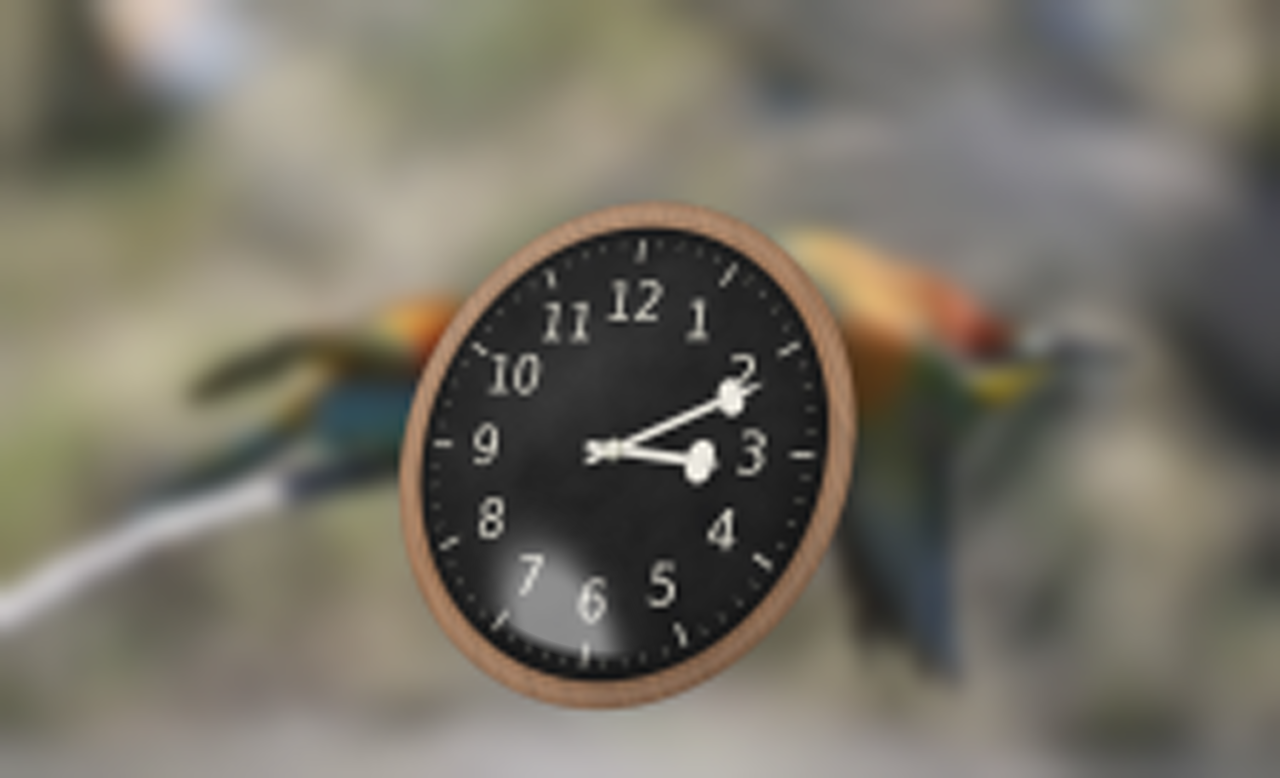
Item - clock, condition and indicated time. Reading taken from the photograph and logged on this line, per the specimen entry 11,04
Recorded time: 3,11
